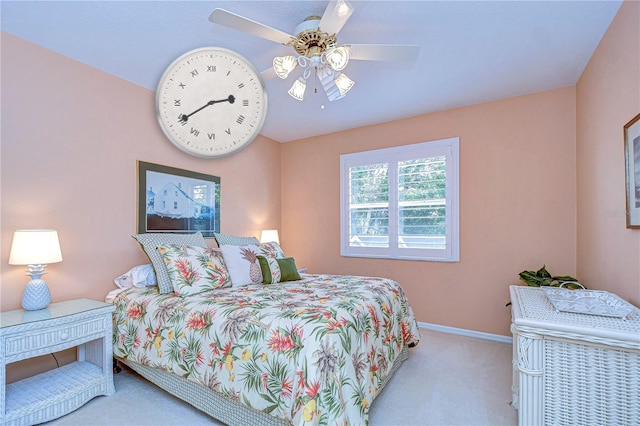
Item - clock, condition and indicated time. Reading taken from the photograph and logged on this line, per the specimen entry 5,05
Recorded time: 2,40
